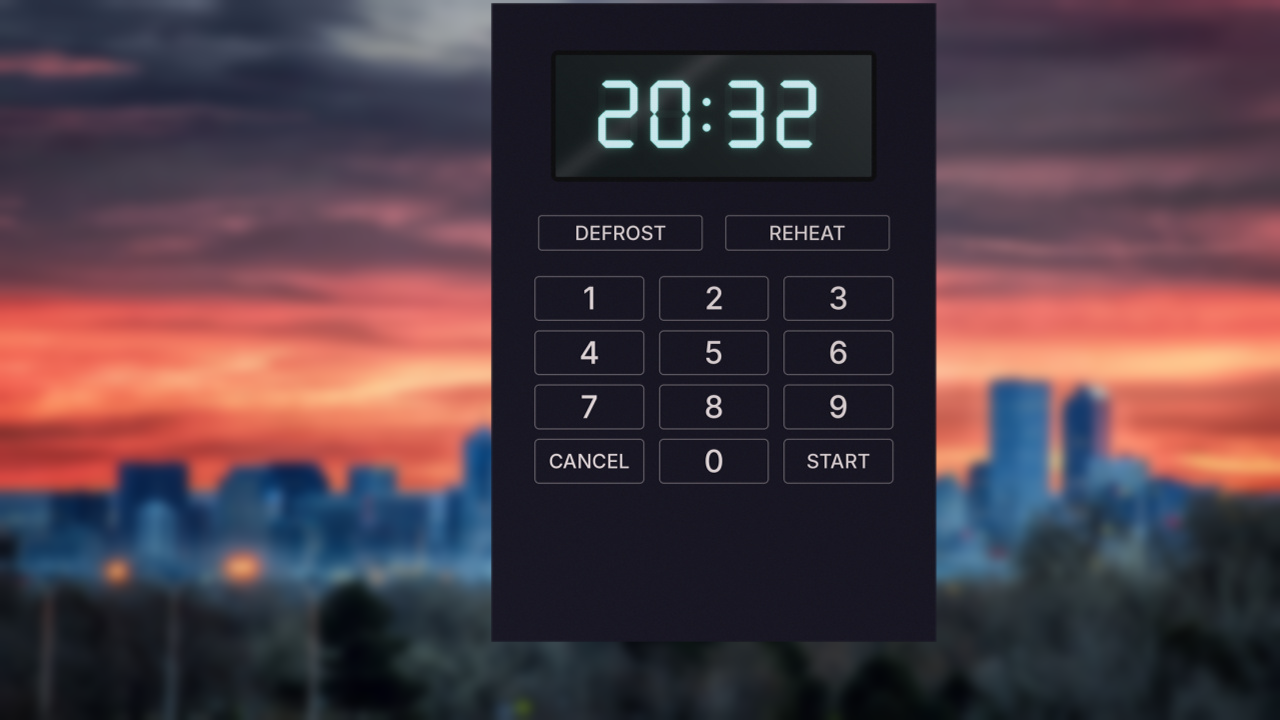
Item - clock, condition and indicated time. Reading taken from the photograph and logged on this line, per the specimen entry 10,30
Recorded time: 20,32
